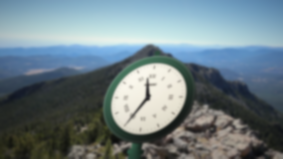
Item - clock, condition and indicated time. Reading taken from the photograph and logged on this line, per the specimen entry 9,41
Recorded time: 11,35
